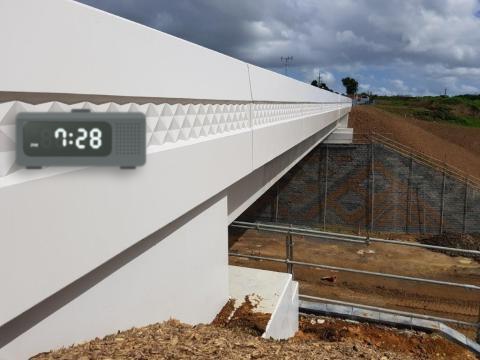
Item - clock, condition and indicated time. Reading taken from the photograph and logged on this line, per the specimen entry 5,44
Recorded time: 7,28
